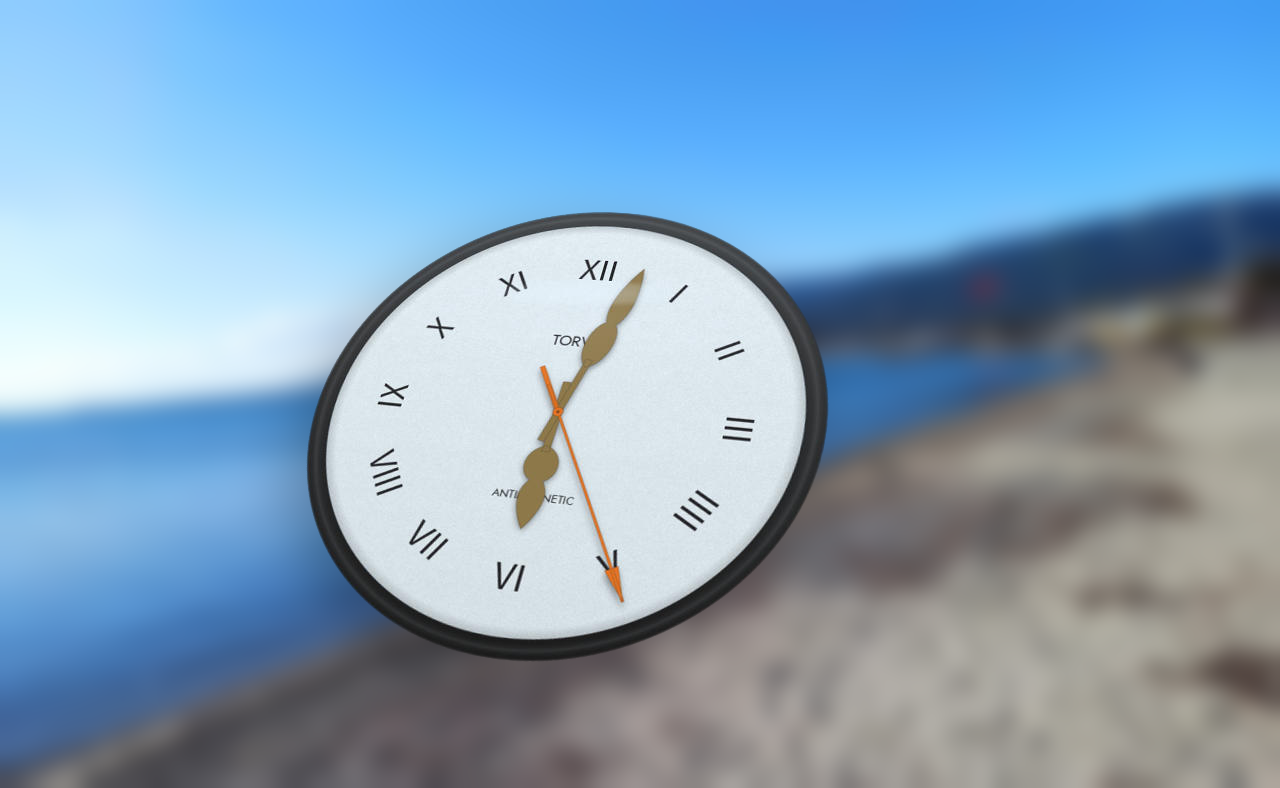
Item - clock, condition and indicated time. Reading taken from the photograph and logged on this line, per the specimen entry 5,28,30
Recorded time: 6,02,25
